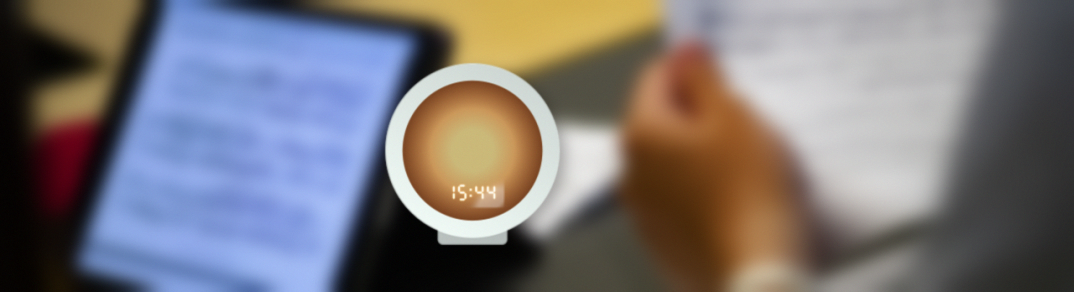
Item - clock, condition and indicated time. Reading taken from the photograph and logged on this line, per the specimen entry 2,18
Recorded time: 15,44
